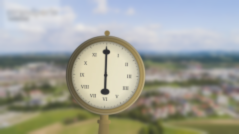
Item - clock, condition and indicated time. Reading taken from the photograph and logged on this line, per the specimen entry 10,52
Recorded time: 6,00
